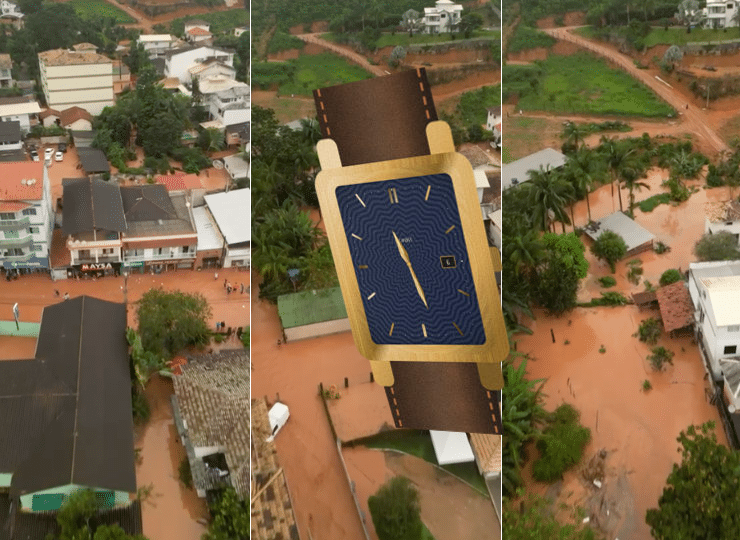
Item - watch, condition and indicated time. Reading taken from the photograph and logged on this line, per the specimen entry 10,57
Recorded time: 11,28
